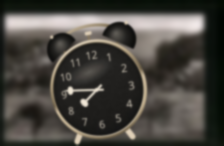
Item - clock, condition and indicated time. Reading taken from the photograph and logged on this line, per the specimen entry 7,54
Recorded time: 7,46
